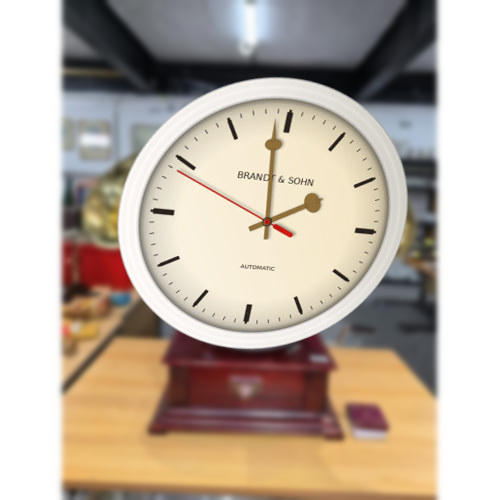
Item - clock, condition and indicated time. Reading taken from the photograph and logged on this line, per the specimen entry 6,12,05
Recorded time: 1,58,49
